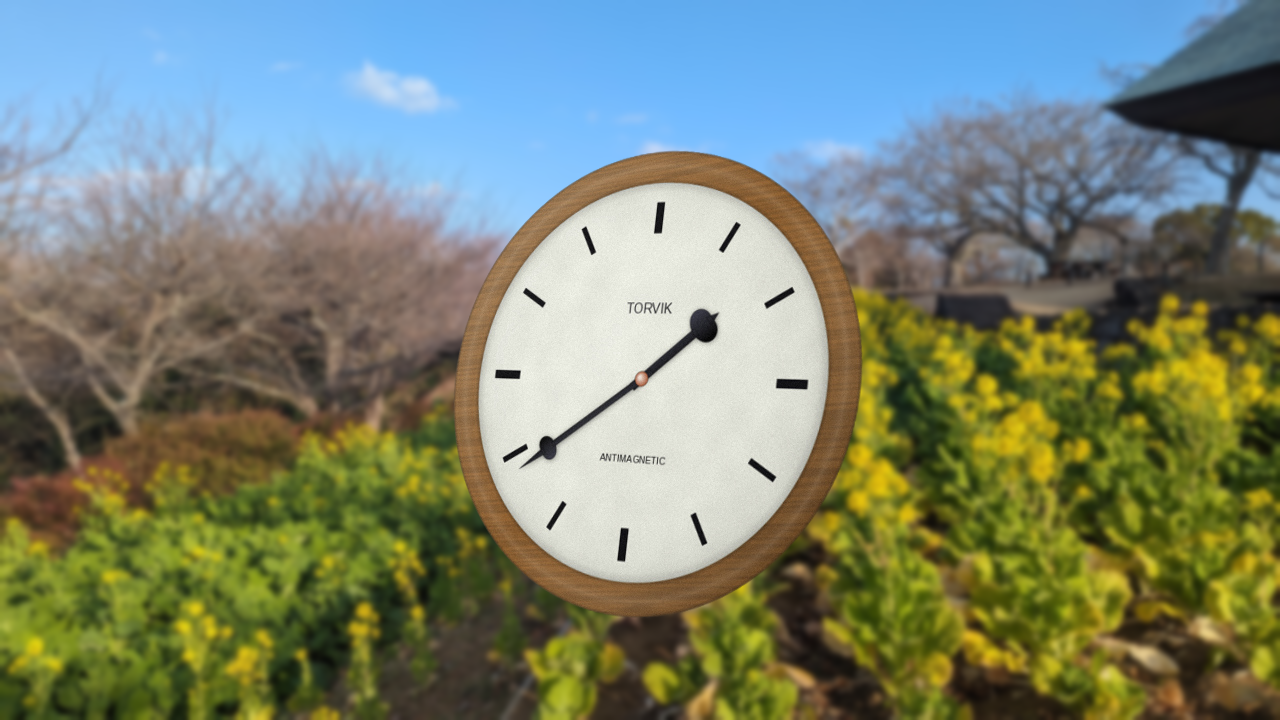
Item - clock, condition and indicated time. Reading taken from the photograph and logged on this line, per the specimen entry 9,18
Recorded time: 1,39
